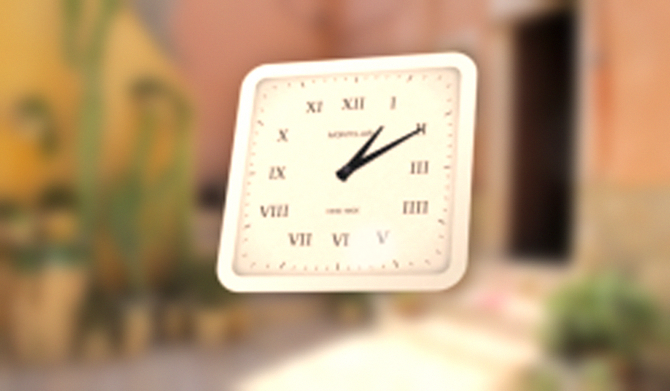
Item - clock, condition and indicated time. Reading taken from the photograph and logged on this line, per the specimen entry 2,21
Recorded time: 1,10
